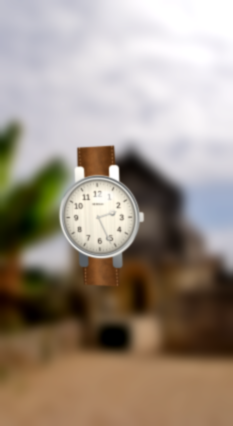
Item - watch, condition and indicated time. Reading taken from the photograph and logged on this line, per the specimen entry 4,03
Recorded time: 2,26
